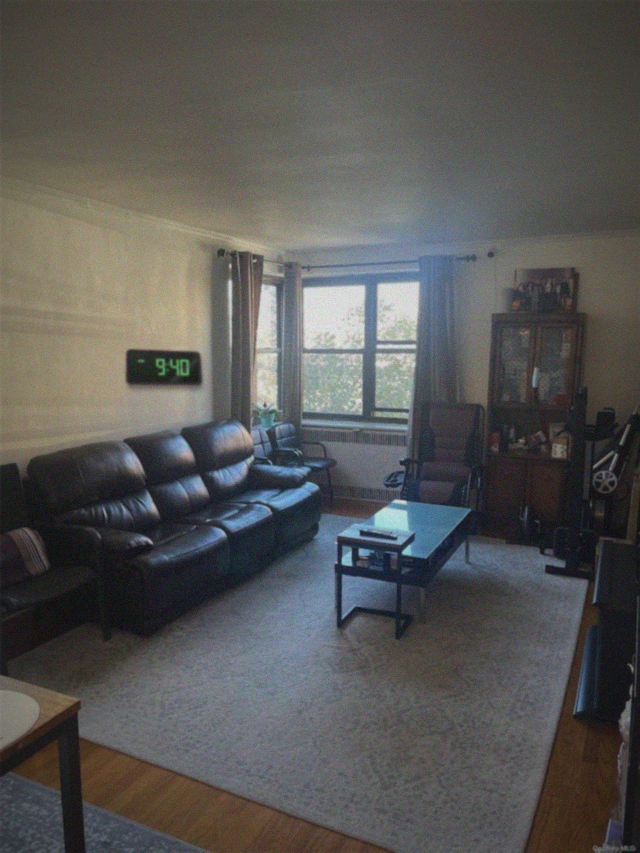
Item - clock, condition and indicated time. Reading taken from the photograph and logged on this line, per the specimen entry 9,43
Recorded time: 9,40
